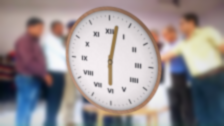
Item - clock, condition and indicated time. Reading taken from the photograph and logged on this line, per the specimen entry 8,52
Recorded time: 6,02
